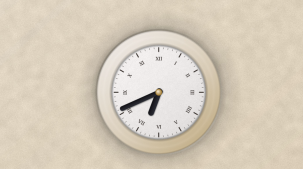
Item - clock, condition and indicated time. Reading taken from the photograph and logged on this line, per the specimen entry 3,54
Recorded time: 6,41
